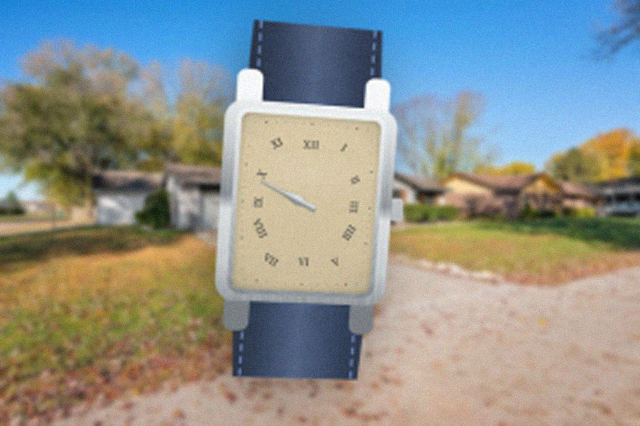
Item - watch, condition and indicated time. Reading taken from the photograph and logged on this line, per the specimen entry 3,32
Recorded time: 9,49
